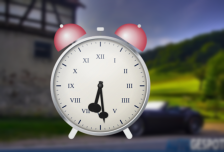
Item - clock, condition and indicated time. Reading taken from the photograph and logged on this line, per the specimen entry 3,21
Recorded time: 6,29
